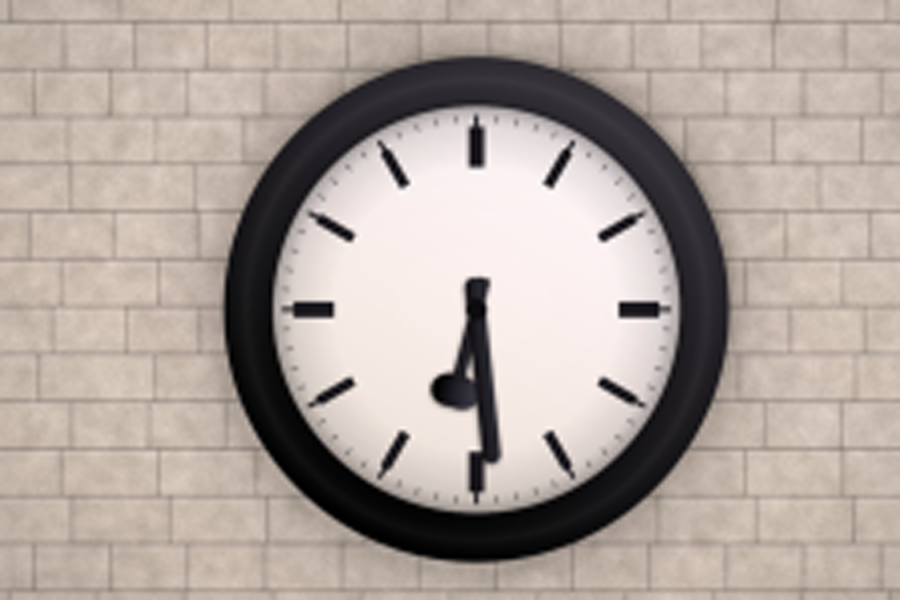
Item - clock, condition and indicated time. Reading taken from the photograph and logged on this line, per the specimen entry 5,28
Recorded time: 6,29
